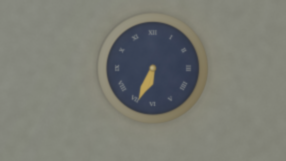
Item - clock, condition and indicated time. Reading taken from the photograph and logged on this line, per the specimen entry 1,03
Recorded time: 6,34
